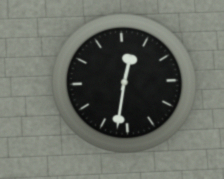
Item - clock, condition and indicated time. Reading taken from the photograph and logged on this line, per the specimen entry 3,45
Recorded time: 12,32
